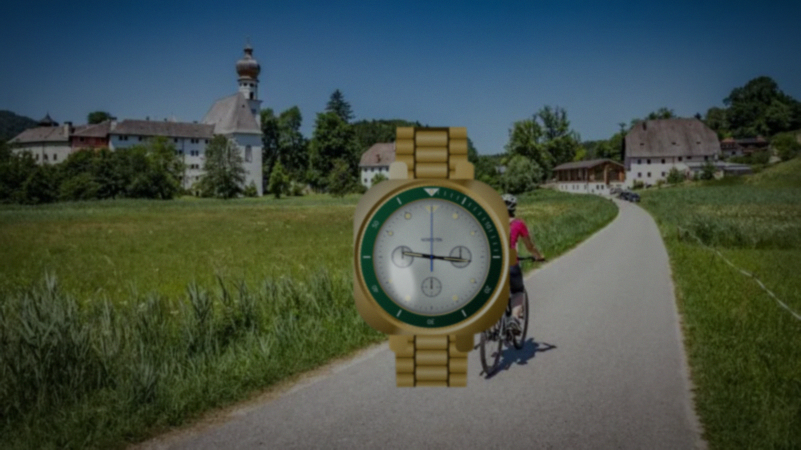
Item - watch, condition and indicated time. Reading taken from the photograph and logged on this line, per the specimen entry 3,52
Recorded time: 9,16
